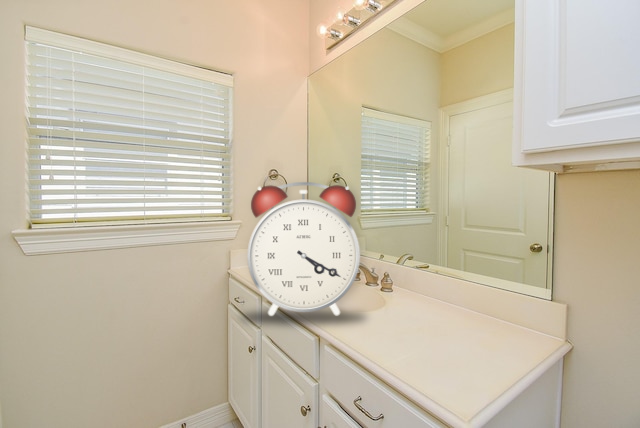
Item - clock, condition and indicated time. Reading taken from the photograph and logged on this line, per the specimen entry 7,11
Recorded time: 4,20
